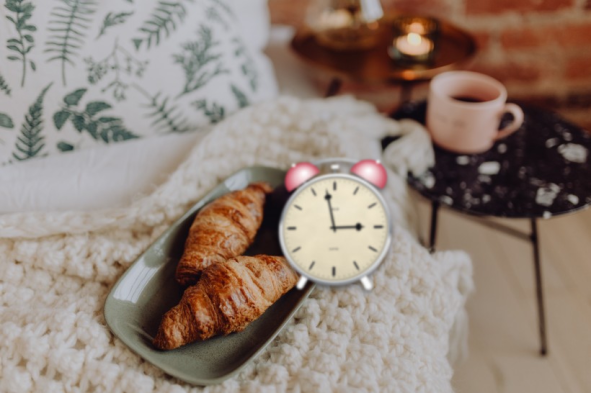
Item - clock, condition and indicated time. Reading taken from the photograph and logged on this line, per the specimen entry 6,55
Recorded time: 2,58
